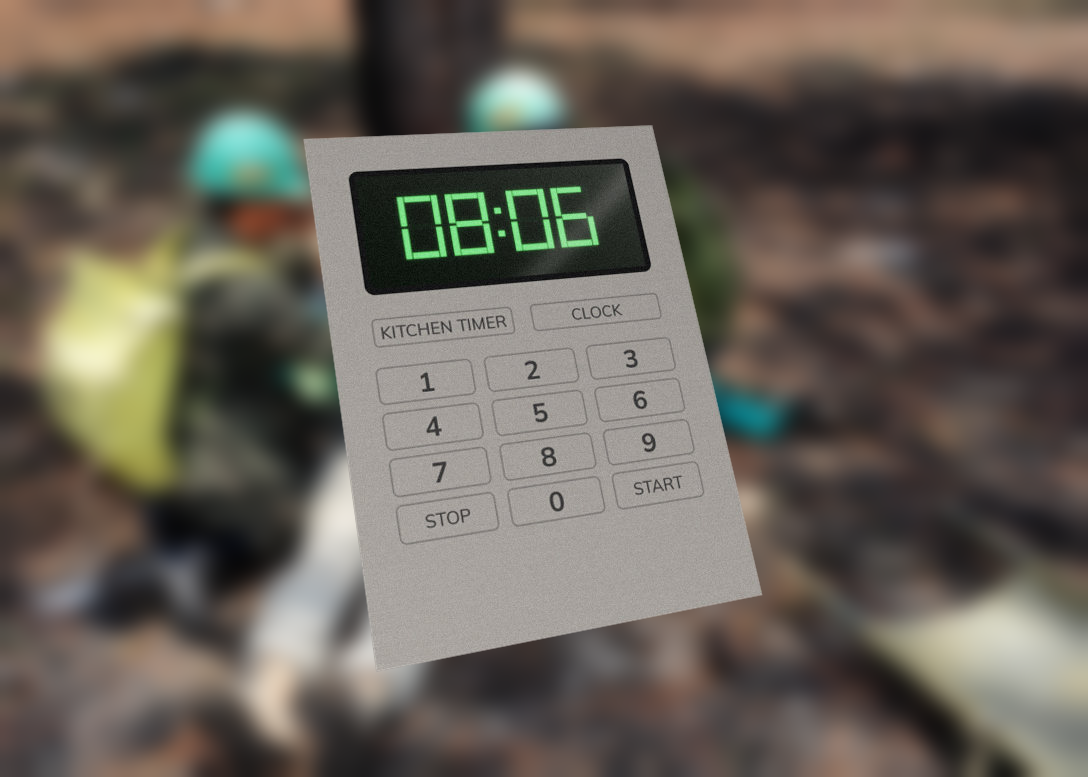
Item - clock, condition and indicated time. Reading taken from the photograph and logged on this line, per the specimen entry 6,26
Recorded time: 8,06
